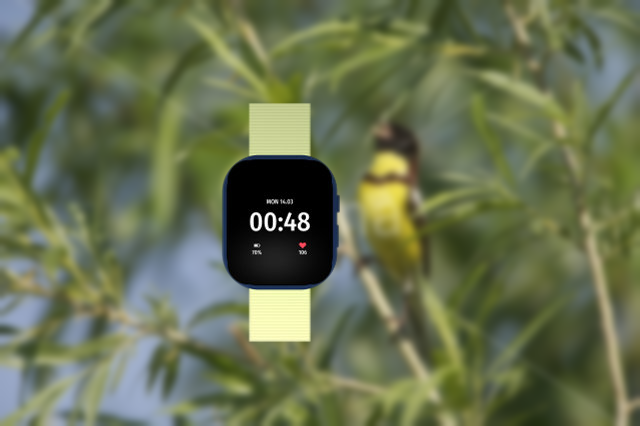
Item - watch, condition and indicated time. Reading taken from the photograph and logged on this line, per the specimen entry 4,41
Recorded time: 0,48
